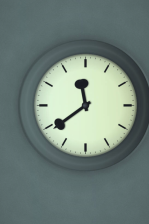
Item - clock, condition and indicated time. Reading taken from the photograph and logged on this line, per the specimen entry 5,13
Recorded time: 11,39
